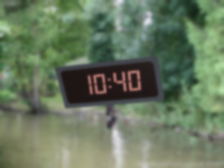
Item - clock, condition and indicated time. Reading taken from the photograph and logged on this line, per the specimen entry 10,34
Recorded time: 10,40
